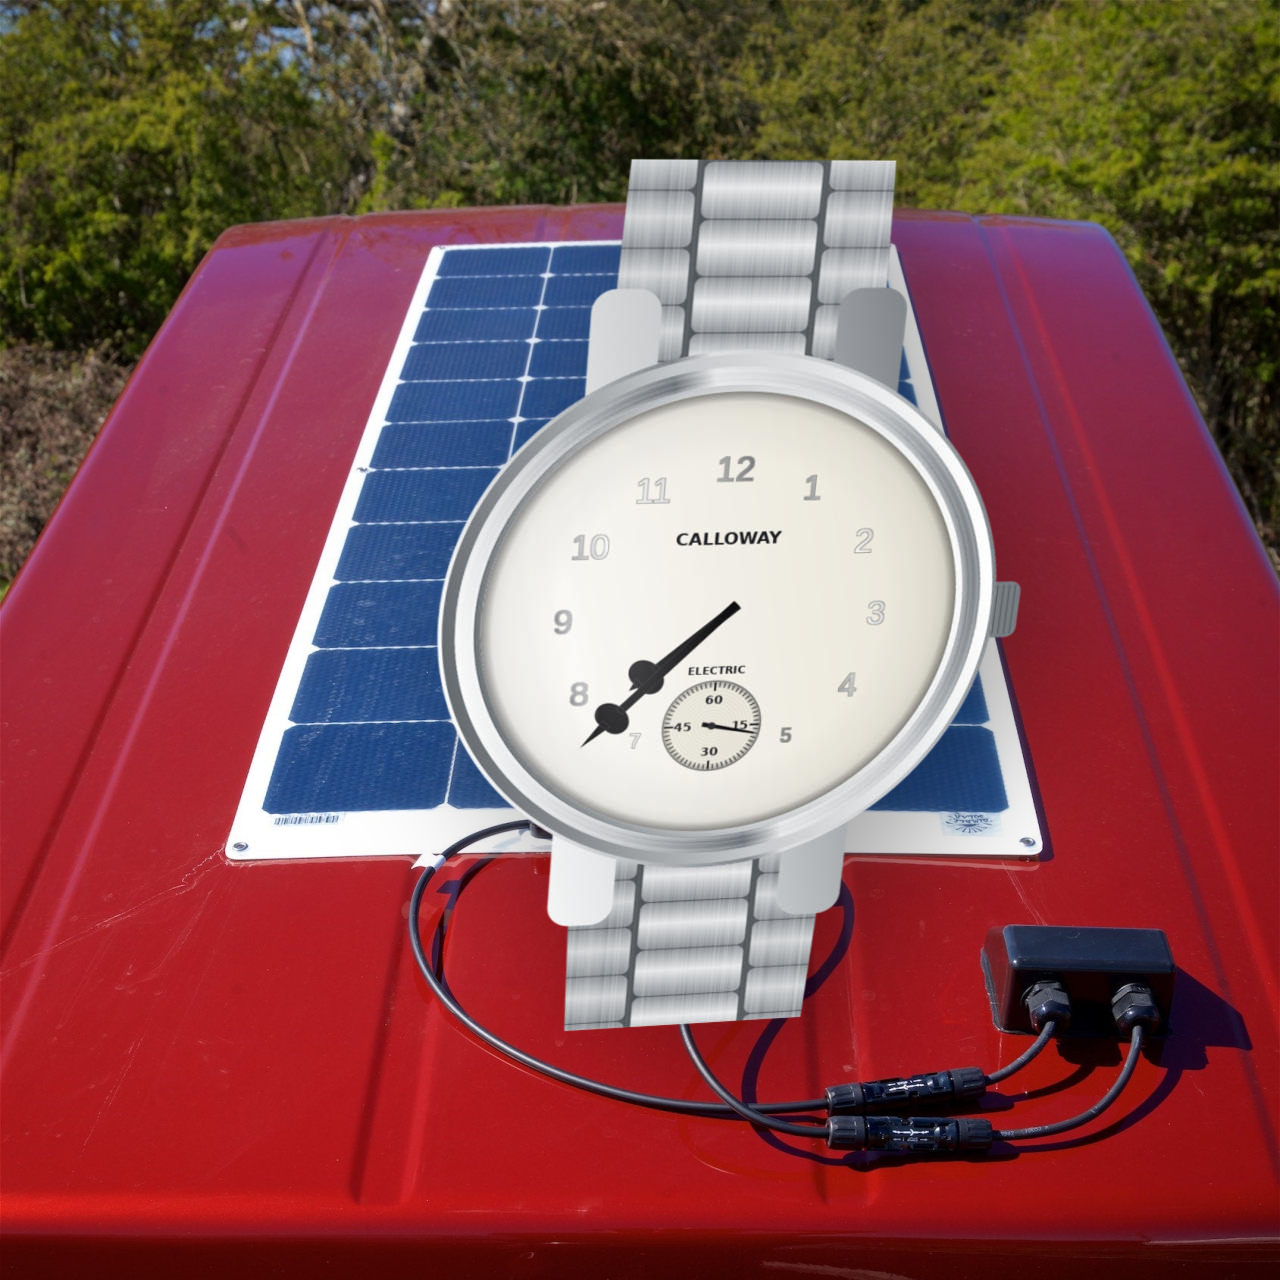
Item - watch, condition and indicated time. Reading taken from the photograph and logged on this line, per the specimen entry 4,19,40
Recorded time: 7,37,17
